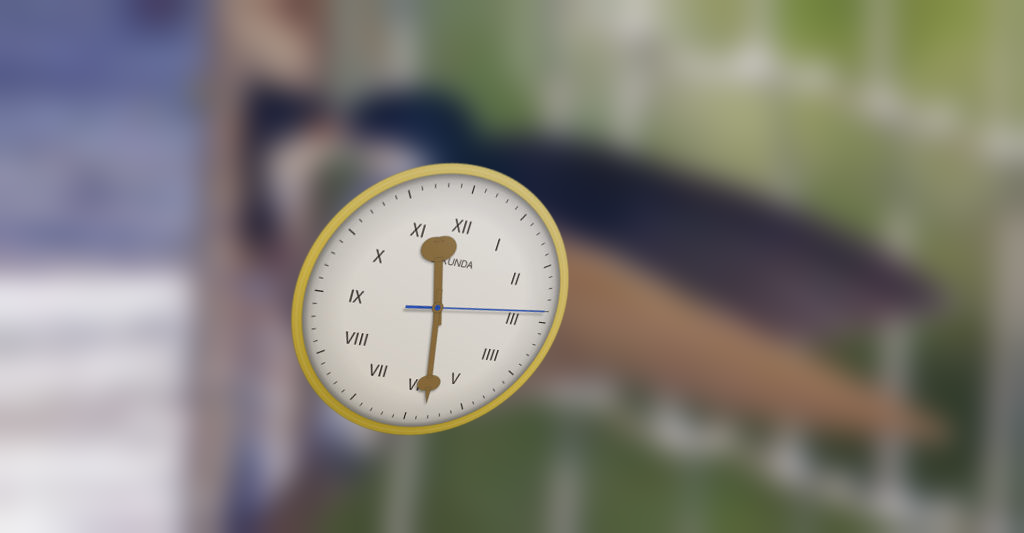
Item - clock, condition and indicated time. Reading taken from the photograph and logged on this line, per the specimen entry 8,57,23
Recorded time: 11,28,14
